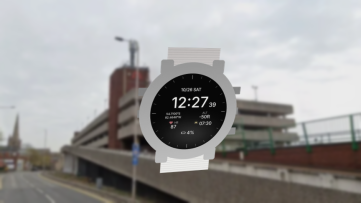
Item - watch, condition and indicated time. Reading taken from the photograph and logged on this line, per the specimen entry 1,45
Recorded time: 12,27
